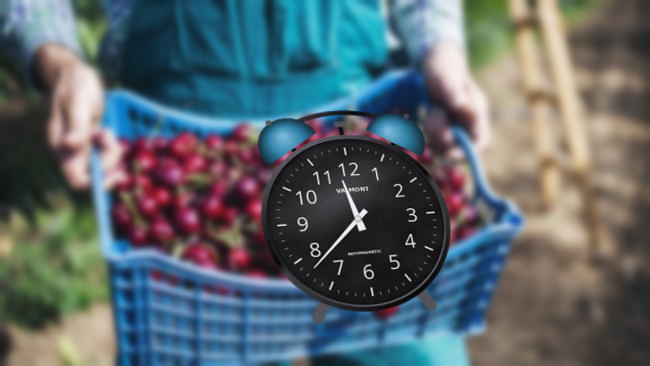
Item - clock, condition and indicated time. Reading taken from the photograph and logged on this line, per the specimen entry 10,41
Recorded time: 11,38
